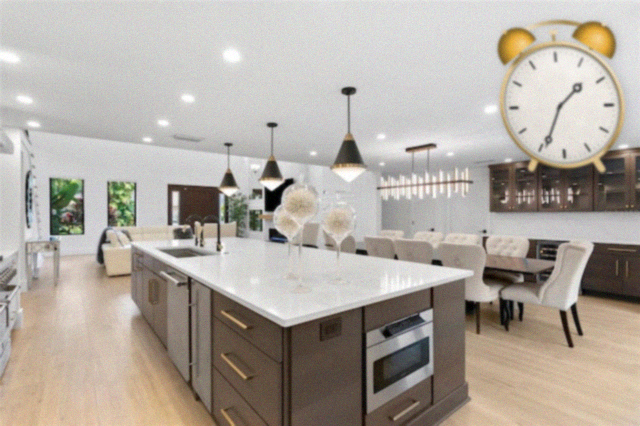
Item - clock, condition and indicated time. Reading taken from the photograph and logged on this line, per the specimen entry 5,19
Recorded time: 1,34
